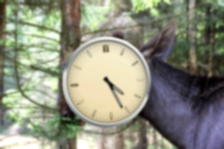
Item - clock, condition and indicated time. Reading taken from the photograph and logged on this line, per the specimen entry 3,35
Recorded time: 4,26
